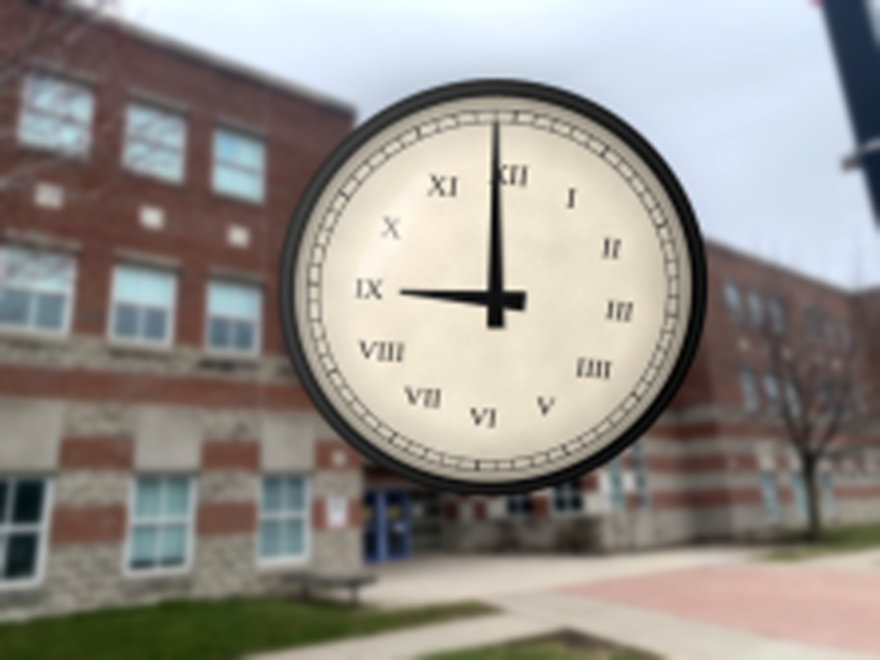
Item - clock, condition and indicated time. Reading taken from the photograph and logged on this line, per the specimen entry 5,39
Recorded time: 8,59
